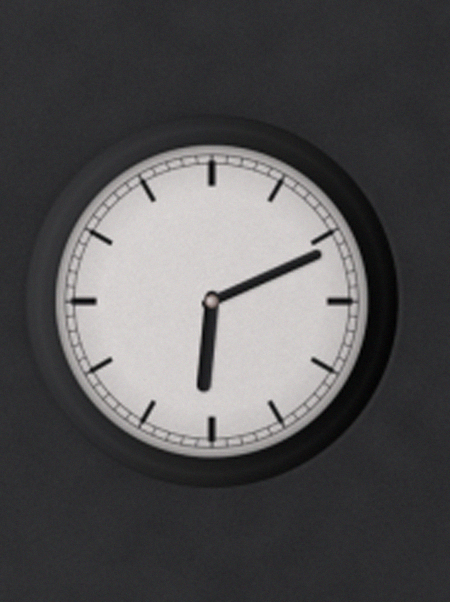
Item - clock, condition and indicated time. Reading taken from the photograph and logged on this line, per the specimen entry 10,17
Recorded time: 6,11
